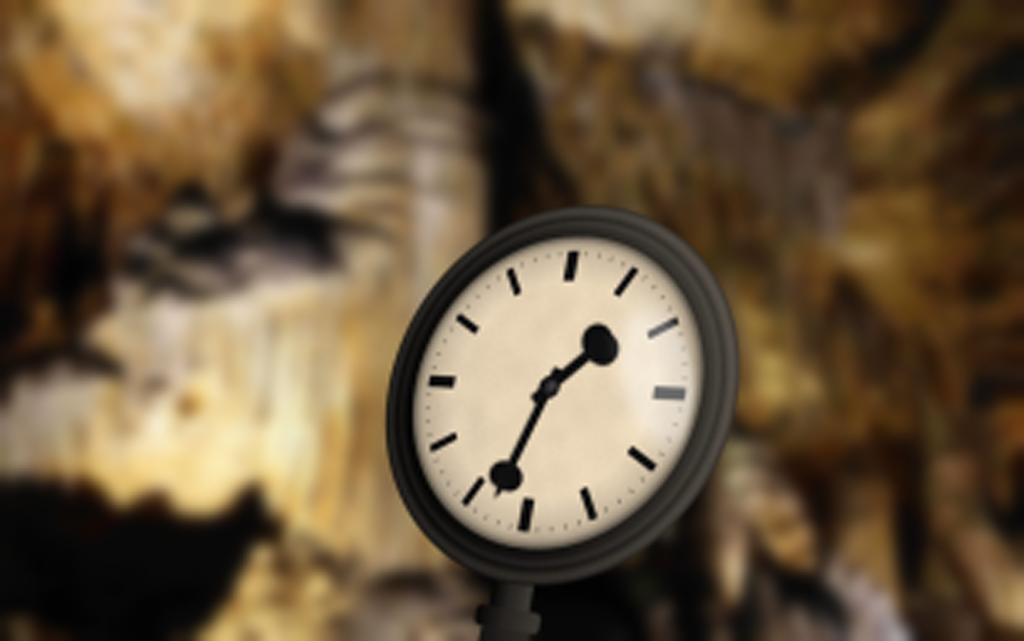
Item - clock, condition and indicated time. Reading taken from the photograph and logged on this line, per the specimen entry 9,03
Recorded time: 1,33
